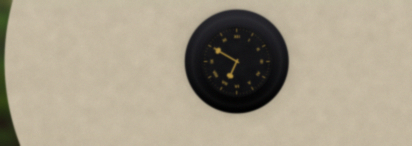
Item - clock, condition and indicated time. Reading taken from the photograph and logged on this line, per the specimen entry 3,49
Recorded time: 6,50
